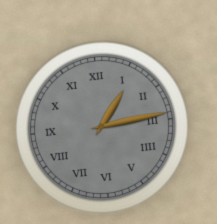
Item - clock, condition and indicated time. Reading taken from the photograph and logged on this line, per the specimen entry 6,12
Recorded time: 1,14
